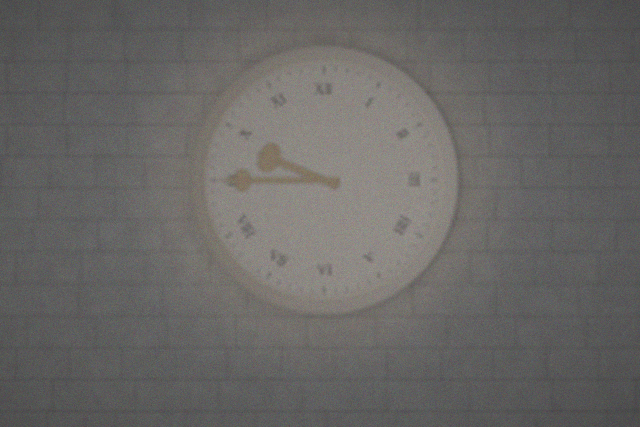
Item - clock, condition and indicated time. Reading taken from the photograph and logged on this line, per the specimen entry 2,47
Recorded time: 9,45
